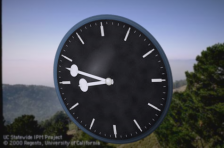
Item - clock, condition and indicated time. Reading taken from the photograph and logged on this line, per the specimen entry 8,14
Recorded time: 8,48
